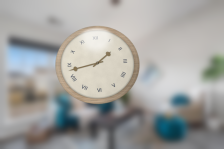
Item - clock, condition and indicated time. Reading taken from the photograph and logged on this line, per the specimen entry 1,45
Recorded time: 1,43
